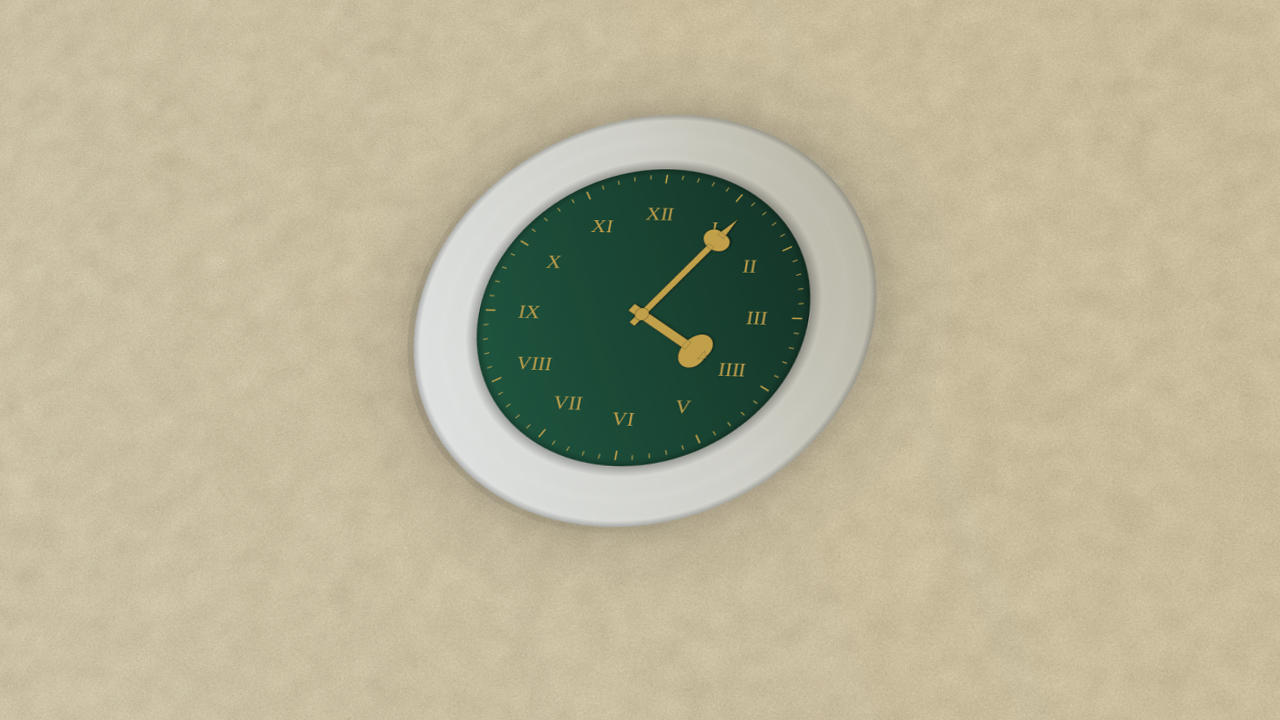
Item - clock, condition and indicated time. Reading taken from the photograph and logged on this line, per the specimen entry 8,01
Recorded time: 4,06
